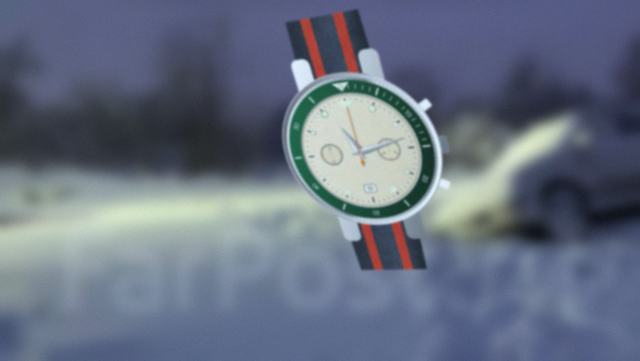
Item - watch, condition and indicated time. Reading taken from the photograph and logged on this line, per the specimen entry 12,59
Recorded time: 11,13
